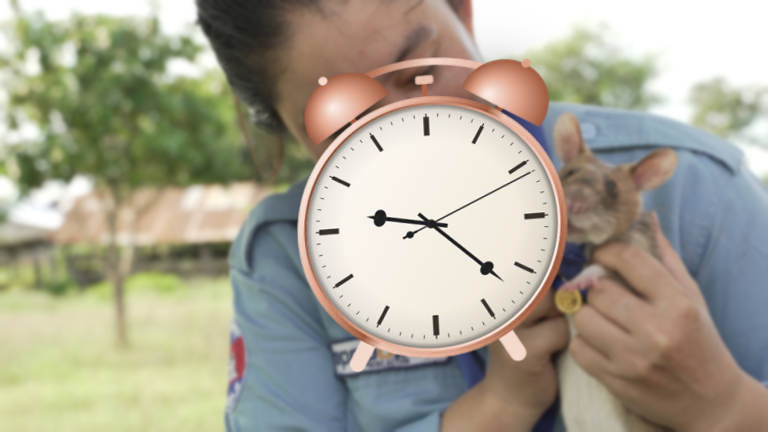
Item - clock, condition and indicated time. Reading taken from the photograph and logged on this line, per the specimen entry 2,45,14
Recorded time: 9,22,11
